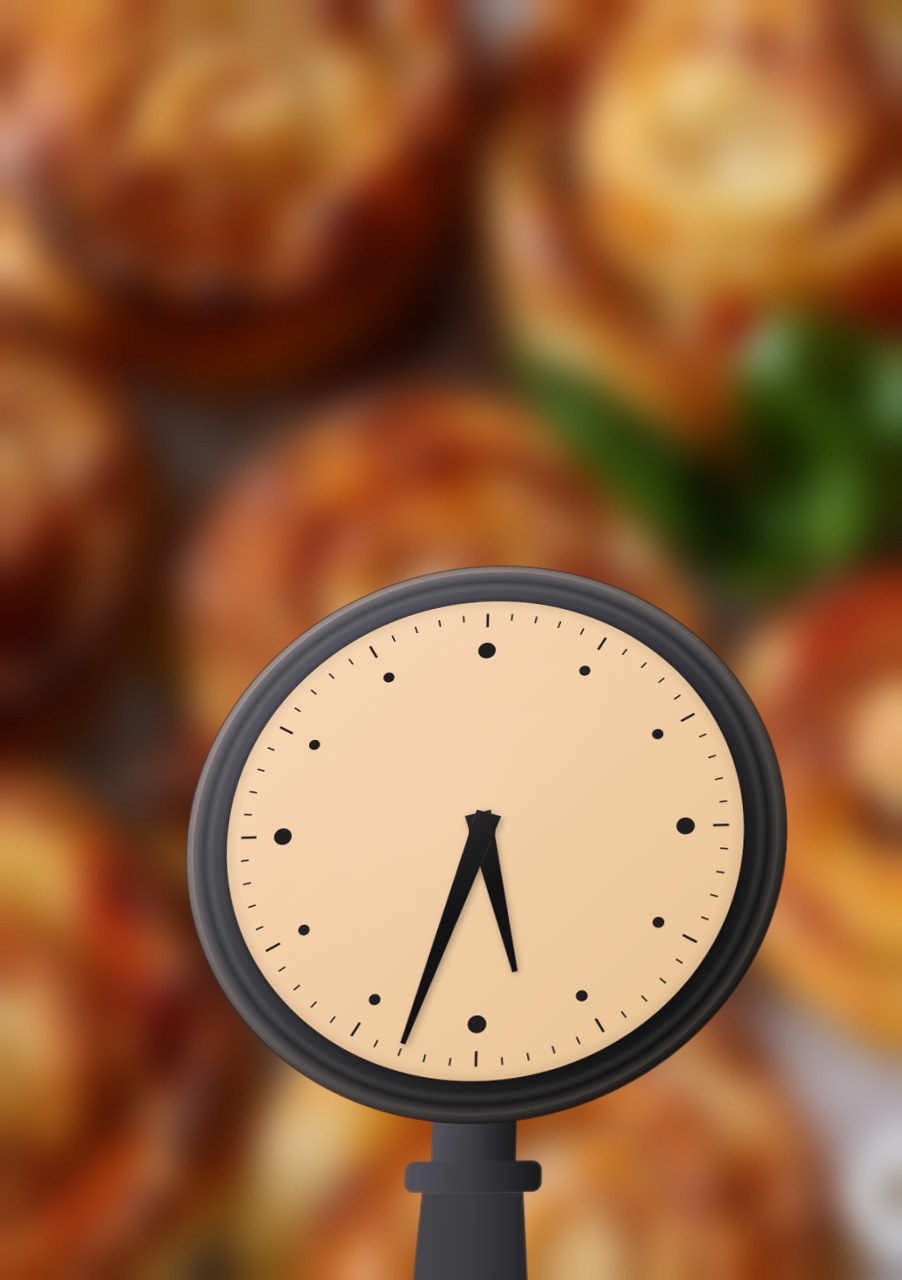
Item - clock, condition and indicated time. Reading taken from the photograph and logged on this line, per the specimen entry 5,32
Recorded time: 5,33
